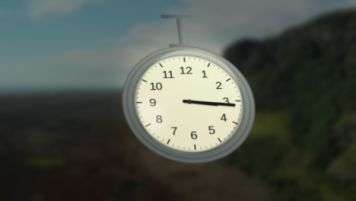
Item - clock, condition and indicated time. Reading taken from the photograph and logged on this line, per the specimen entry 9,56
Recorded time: 3,16
